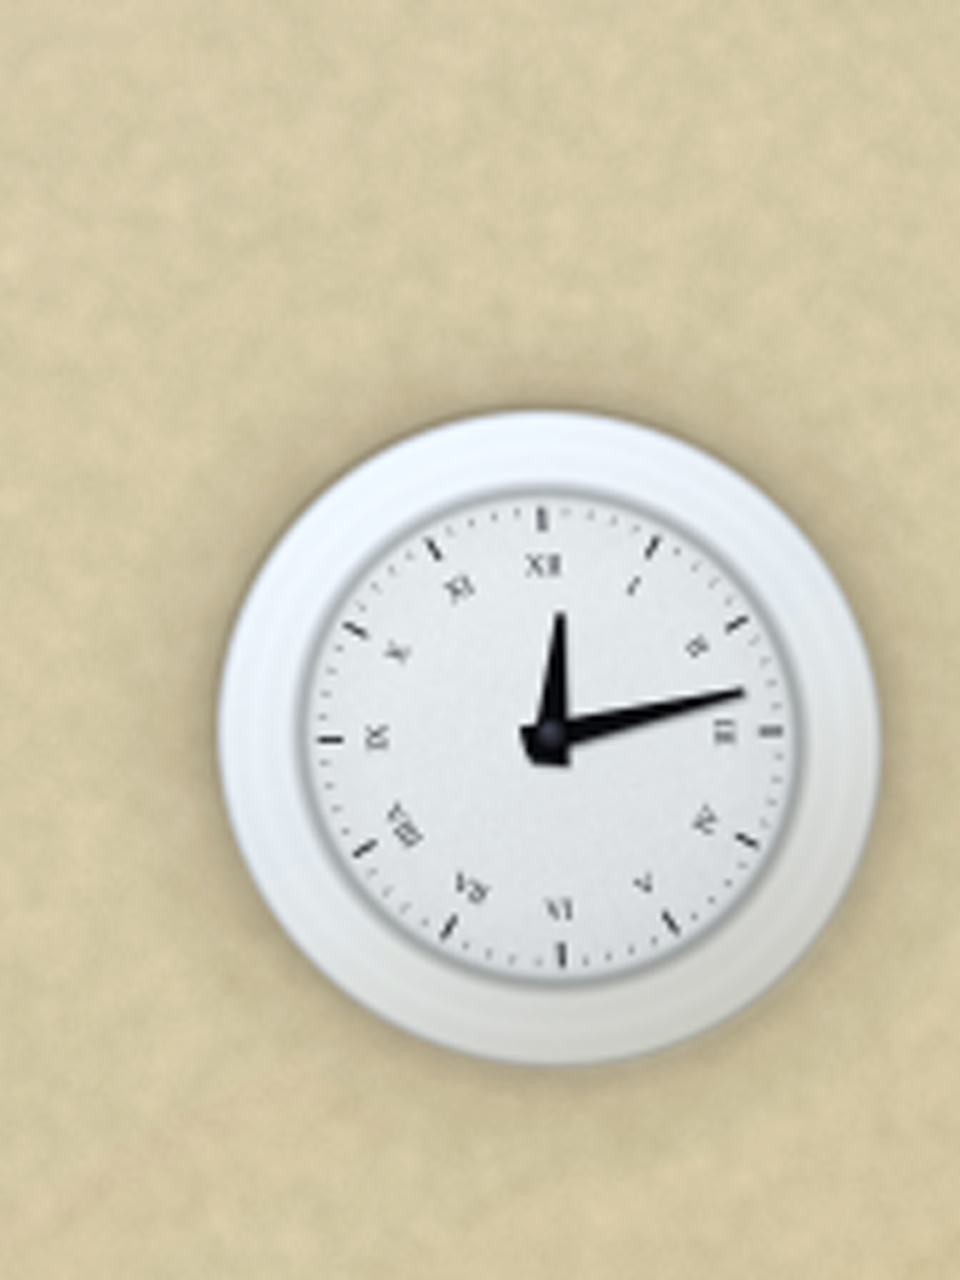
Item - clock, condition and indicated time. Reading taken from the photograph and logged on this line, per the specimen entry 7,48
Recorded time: 12,13
